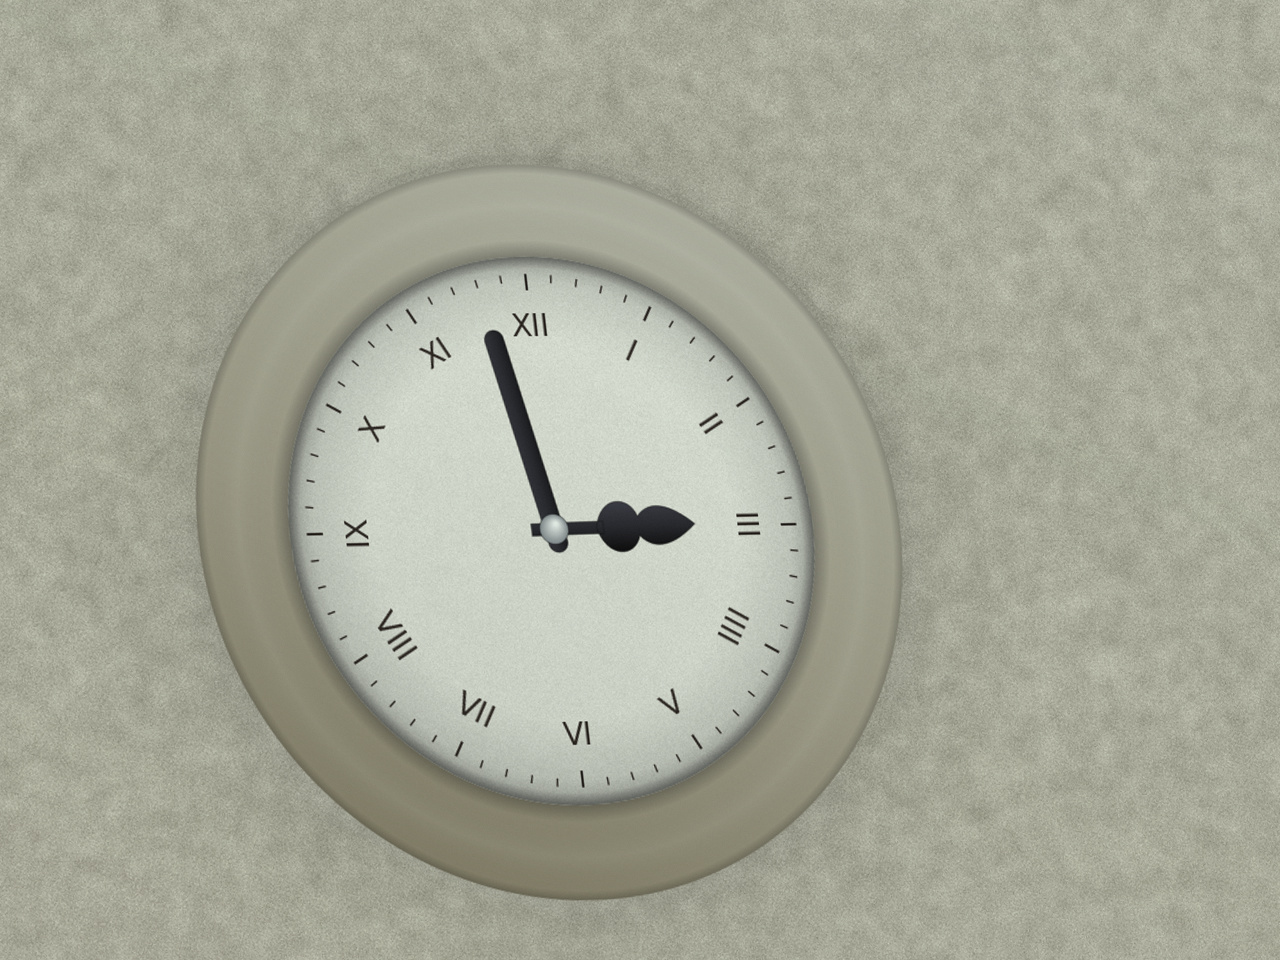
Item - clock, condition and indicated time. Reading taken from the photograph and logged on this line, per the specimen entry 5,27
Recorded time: 2,58
